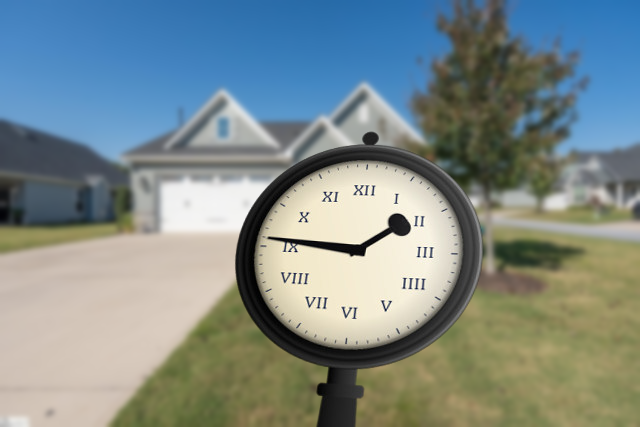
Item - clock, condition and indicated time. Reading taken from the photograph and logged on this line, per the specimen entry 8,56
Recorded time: 1,46
